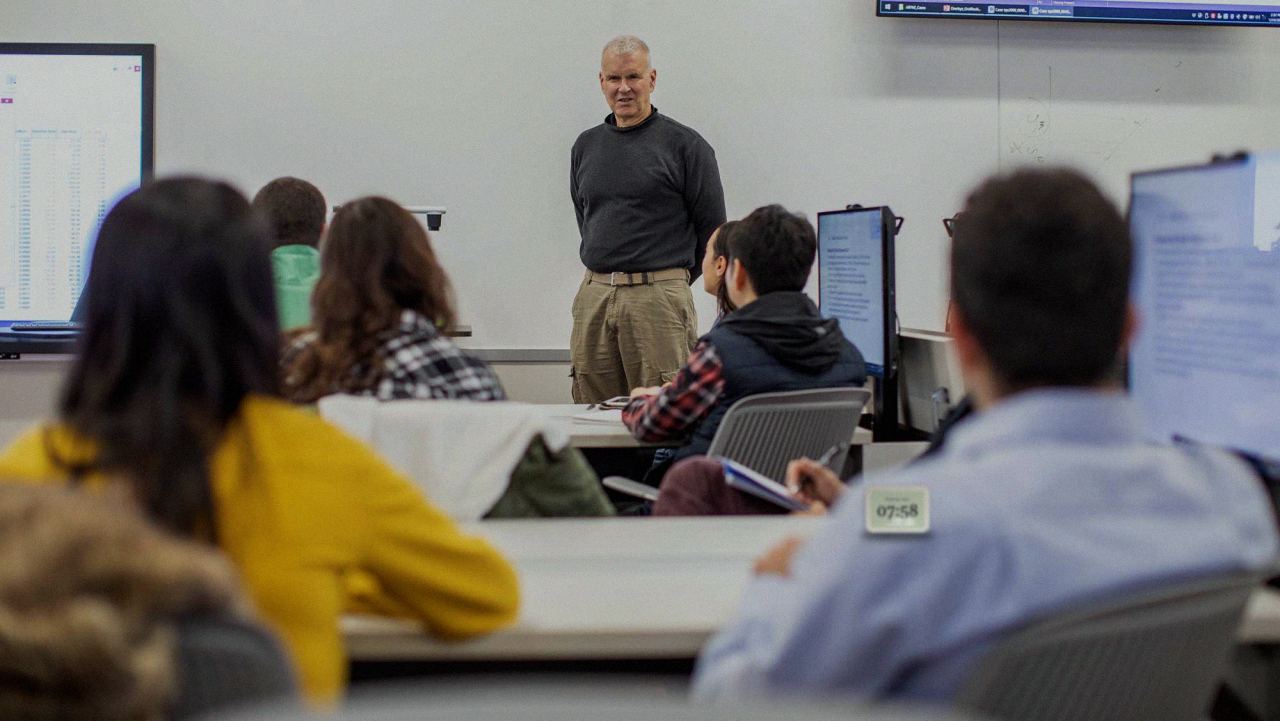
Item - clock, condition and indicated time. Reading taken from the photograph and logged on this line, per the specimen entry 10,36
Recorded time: 7,58
